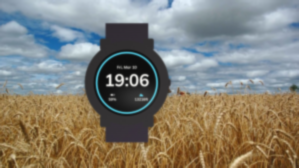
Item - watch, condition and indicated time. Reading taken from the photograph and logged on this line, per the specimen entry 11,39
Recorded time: 19,06
